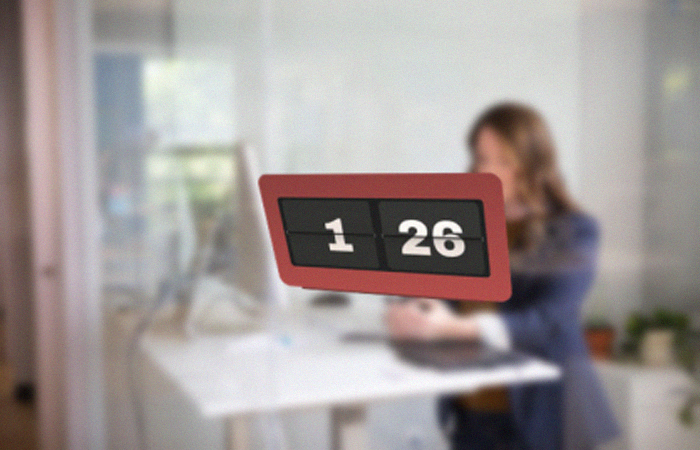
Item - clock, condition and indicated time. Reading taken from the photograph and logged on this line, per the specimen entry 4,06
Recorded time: 1,26
